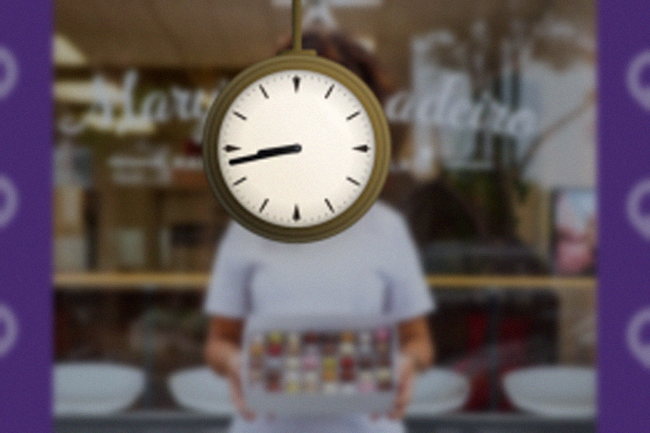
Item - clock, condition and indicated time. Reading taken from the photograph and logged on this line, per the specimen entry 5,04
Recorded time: 8,43
